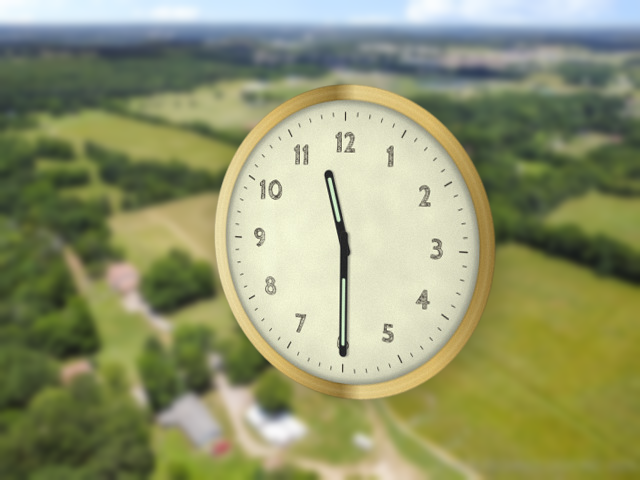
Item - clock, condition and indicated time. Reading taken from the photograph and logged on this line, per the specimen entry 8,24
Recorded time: 11,30
